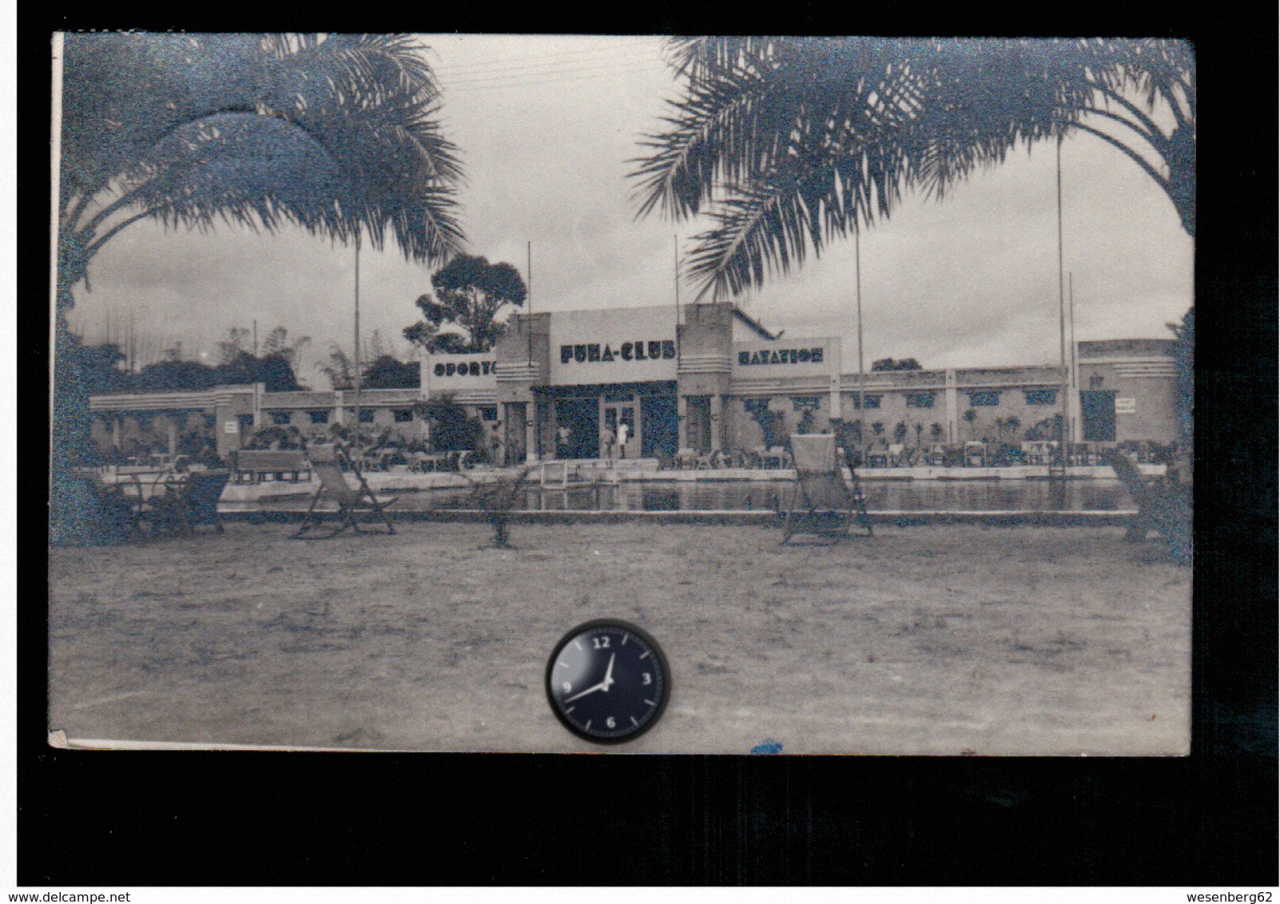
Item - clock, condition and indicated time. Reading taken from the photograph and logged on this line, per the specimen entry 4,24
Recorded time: 12,42
